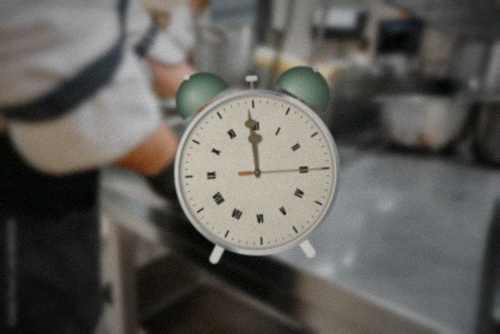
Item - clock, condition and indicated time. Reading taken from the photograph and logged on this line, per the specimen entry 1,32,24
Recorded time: 11,59,15
